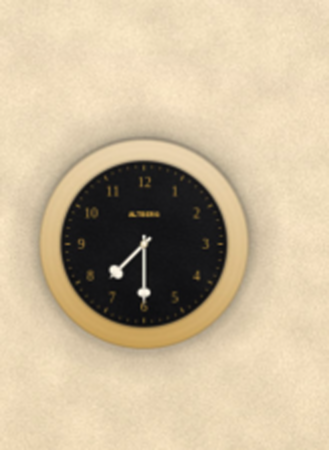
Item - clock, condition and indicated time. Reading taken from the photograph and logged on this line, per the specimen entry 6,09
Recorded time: 7,30
